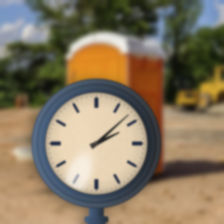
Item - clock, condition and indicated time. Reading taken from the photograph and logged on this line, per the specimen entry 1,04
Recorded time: 2,08
